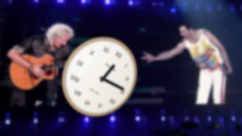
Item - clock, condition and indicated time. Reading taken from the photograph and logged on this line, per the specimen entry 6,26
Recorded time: 12,14
